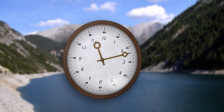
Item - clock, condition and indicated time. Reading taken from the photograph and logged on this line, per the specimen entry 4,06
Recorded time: 11,12
